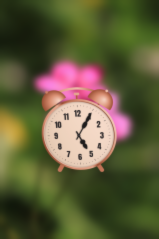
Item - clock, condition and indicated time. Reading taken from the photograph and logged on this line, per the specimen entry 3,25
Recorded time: 5,05
